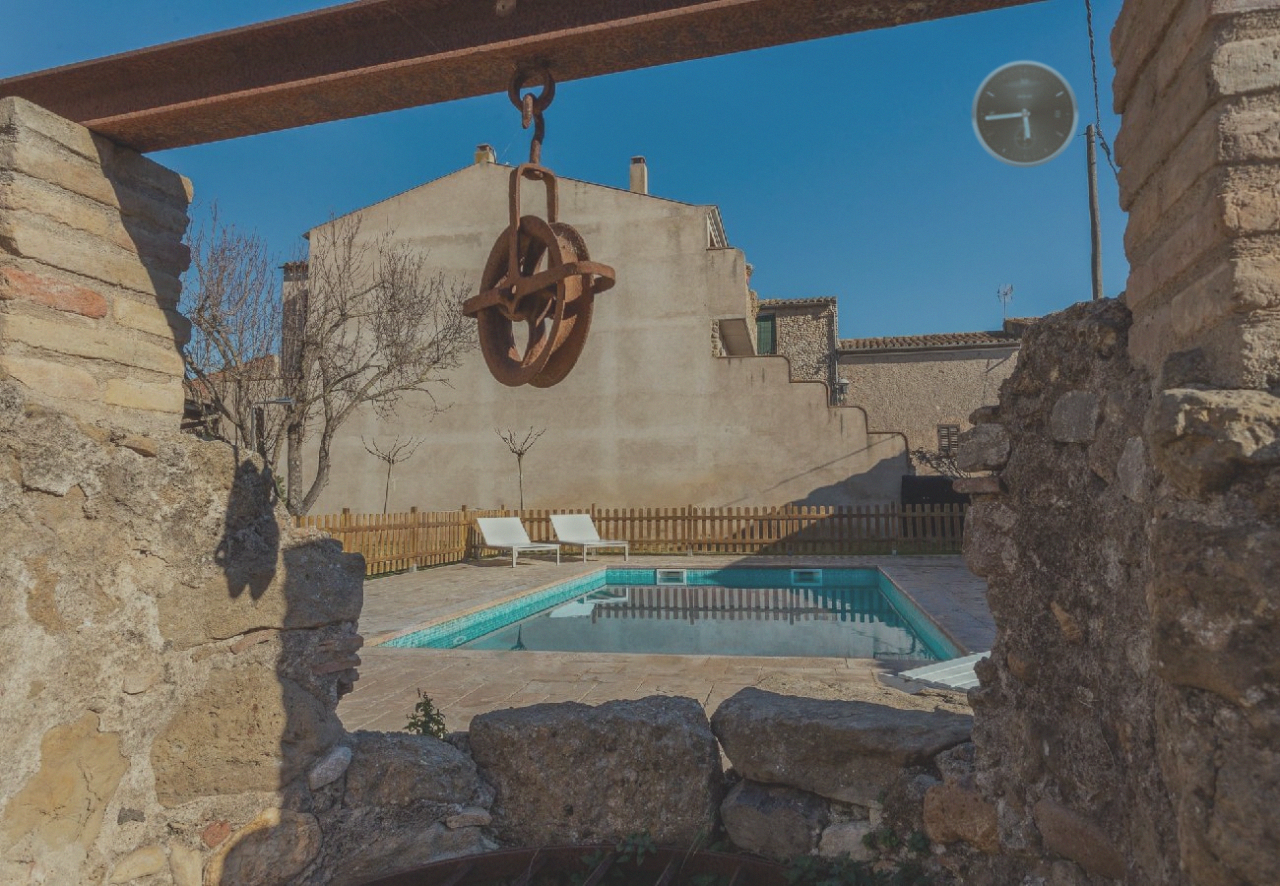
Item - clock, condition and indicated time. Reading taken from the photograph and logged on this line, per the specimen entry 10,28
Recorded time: 5,44
